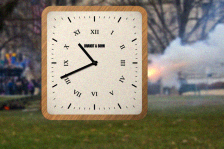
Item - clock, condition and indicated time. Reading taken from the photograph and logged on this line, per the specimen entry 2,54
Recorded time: 10,41
